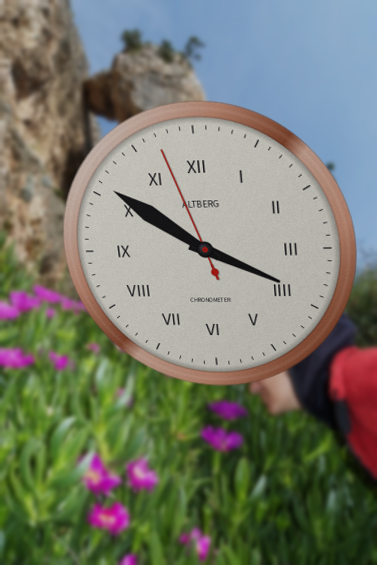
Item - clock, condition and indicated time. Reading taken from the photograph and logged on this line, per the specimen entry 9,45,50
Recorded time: 3,50,57
